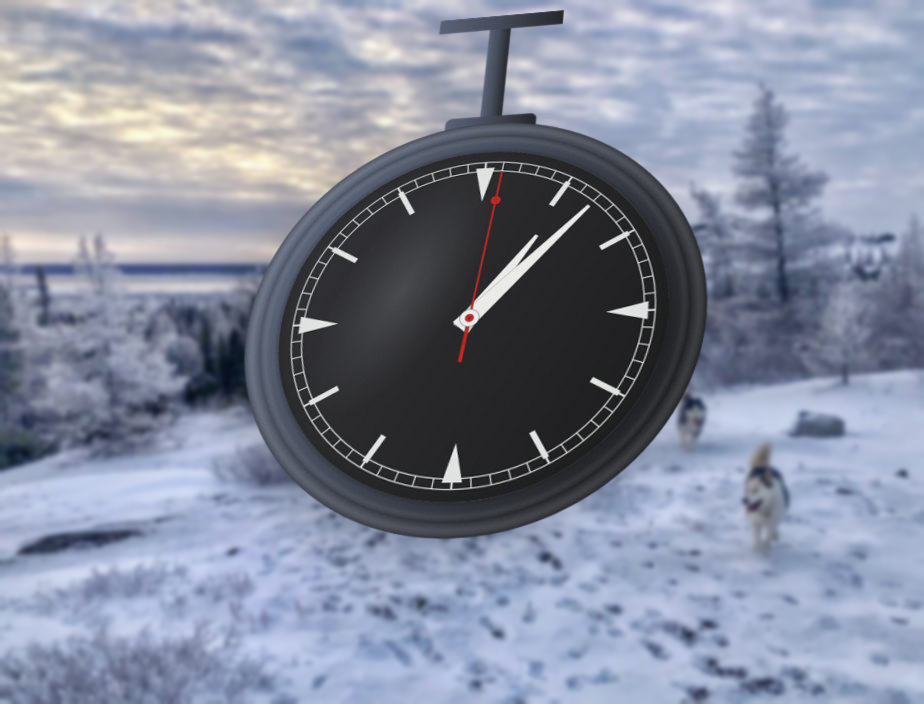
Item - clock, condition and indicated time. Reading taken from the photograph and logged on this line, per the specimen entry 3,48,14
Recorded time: 1,07,01
